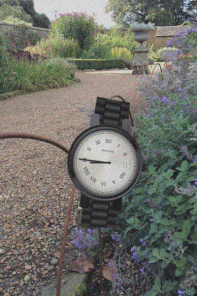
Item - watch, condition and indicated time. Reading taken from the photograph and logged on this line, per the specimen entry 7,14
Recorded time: 8,45
